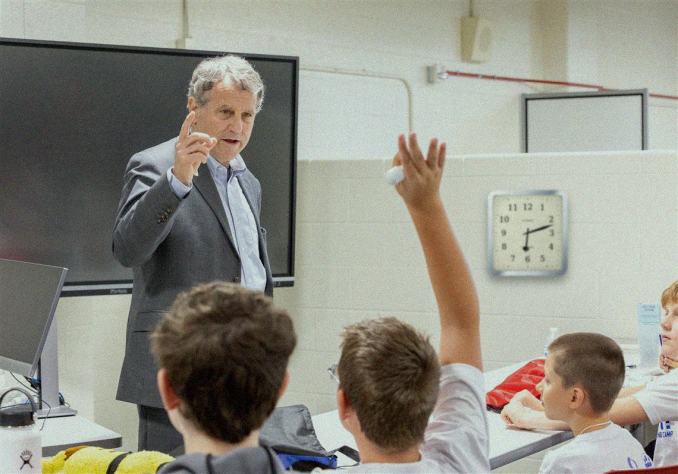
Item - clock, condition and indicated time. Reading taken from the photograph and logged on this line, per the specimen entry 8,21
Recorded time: 6,12
